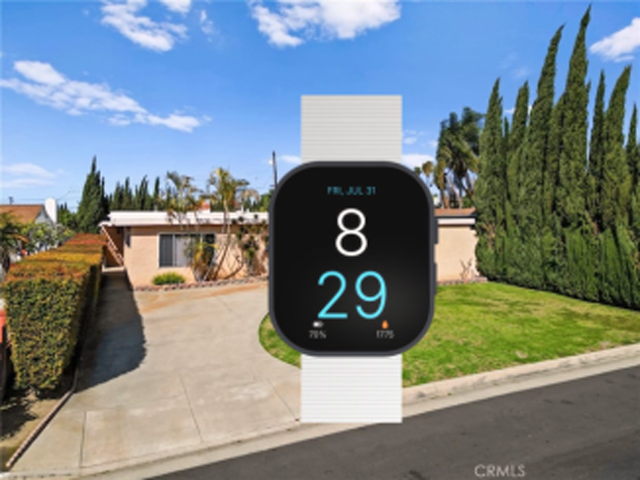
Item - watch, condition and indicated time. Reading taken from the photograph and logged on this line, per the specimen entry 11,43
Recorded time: 8,29
